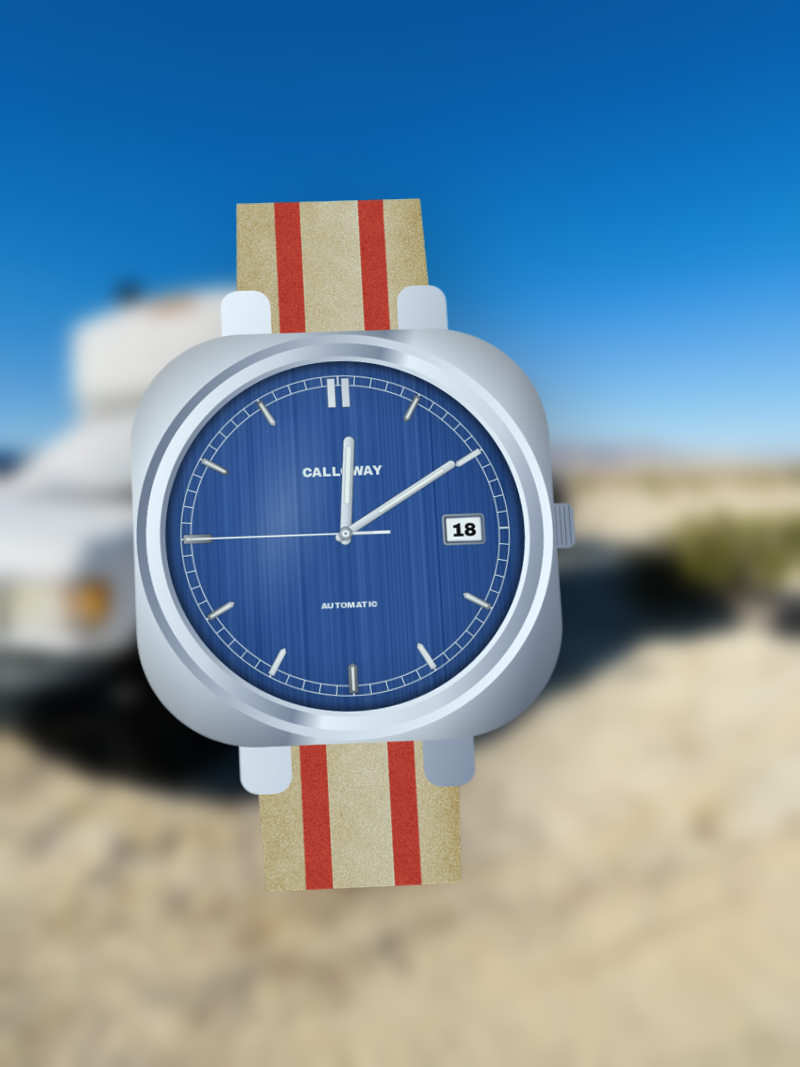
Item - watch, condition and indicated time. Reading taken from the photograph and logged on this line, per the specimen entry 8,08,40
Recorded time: 12,09,45
